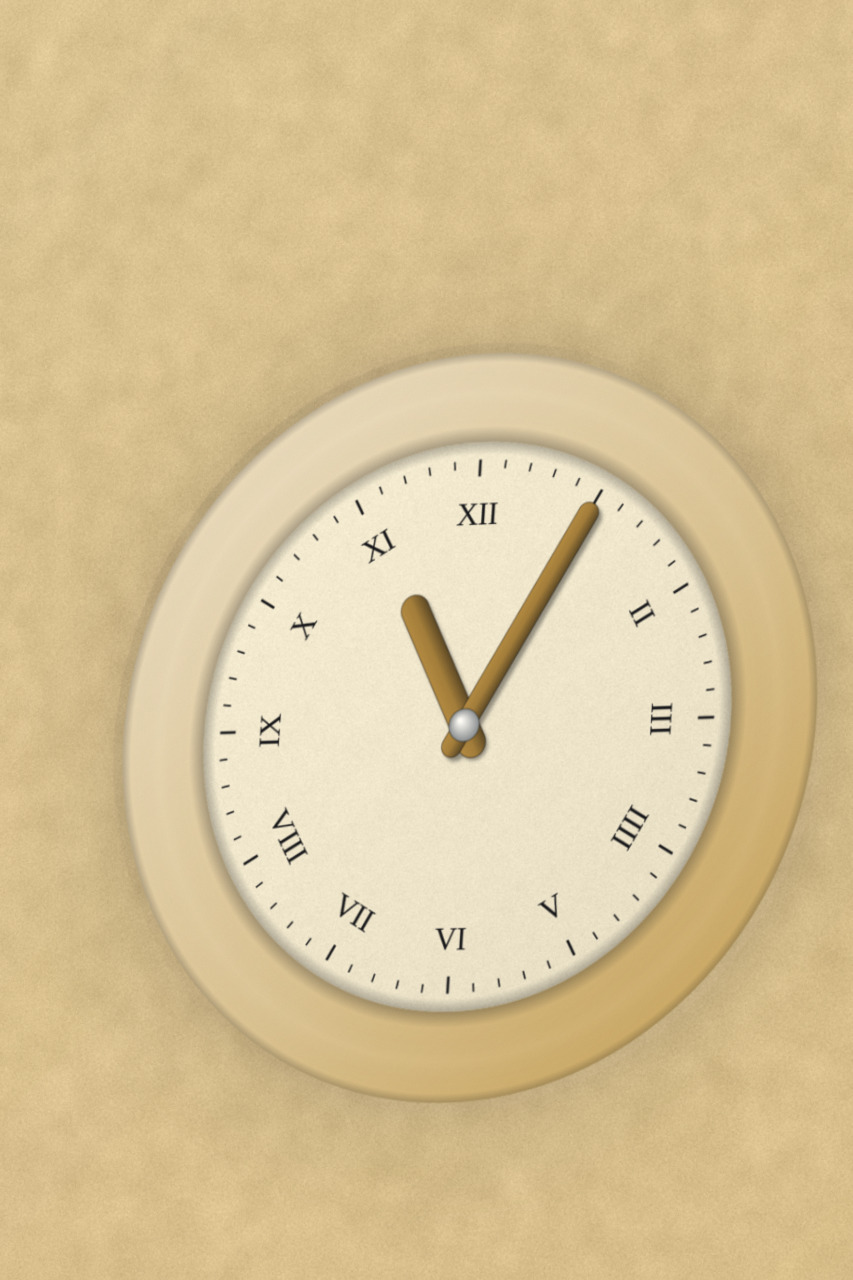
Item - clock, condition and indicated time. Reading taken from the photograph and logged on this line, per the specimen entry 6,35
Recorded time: 11,05
